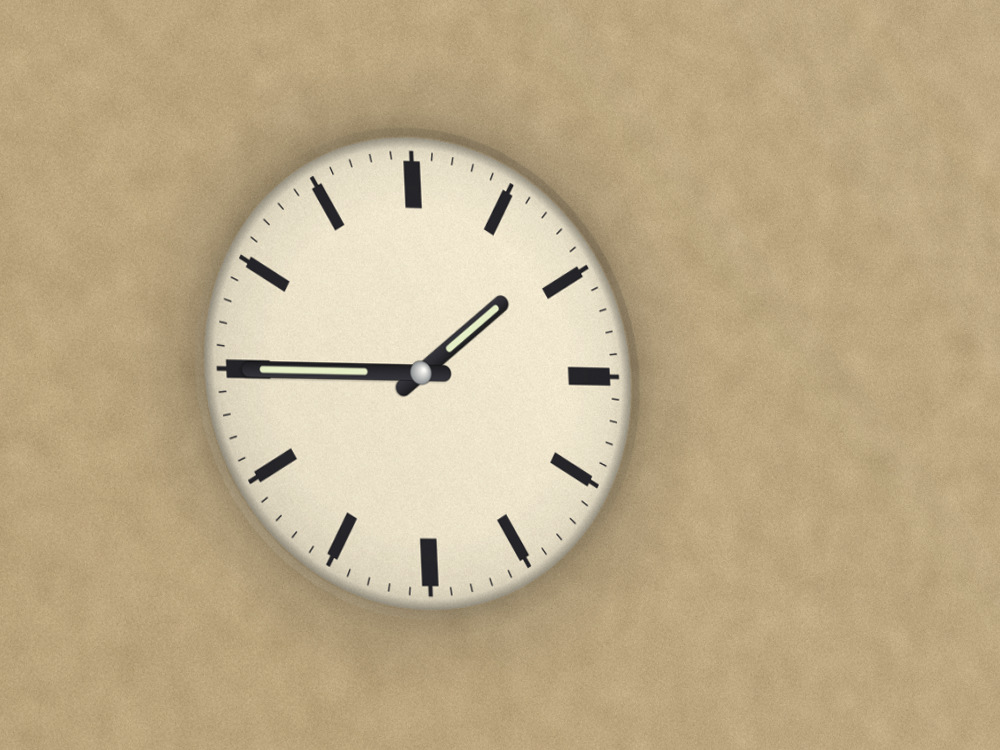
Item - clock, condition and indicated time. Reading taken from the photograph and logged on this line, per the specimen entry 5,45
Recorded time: 1,45
